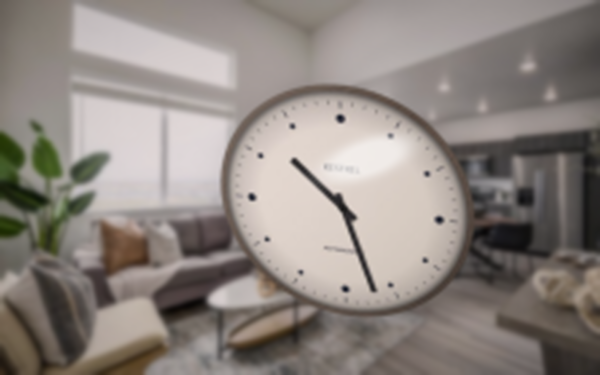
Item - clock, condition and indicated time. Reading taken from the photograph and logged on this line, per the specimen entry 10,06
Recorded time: 10,27
